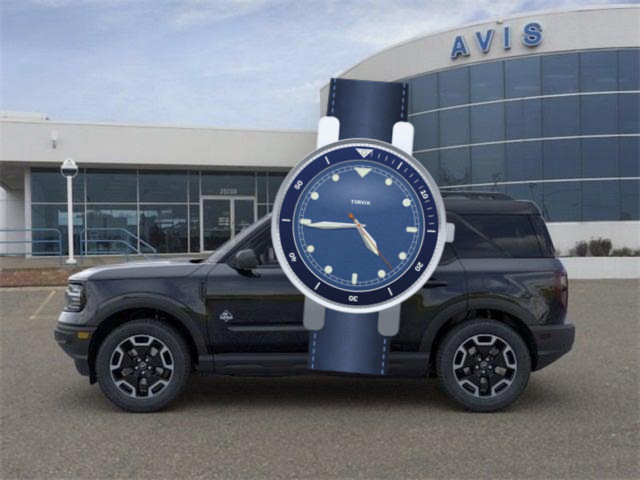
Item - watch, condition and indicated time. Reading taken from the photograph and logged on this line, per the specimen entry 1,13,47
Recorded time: 4,44,23
